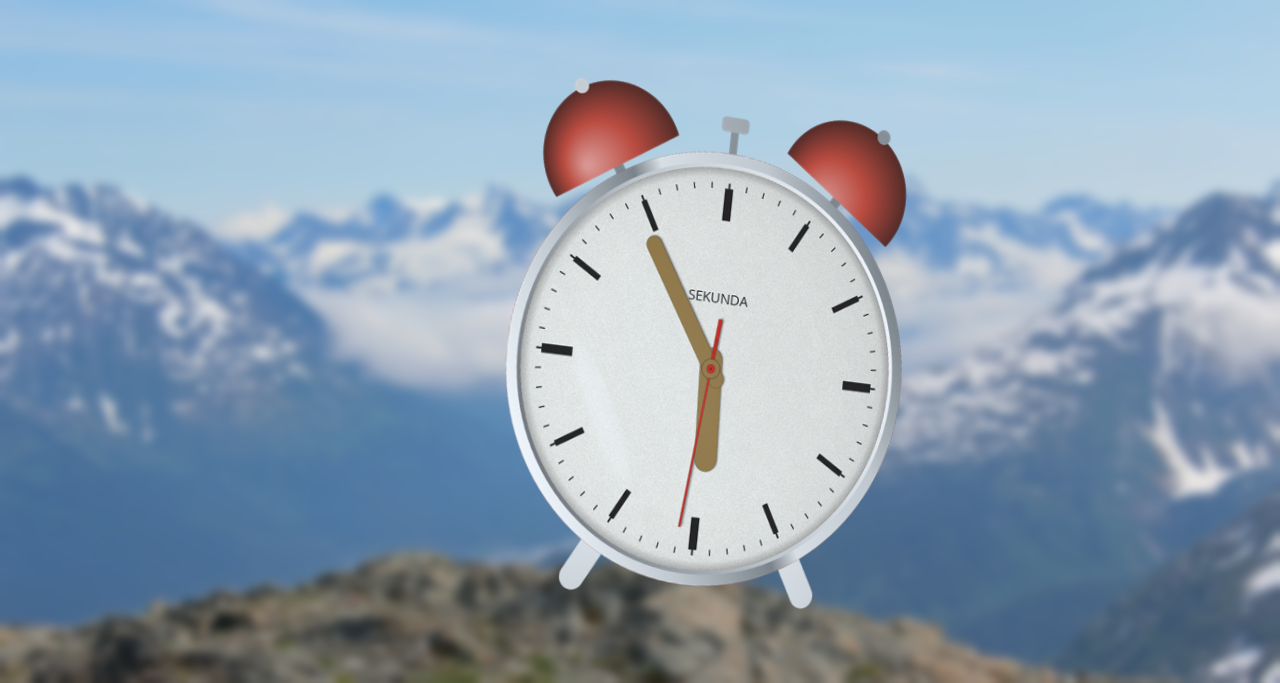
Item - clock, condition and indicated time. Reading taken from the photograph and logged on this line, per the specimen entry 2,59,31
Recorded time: 5,54,31
